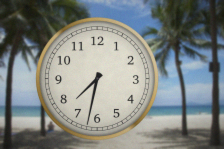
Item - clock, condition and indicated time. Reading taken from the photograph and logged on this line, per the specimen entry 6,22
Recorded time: 7,32
